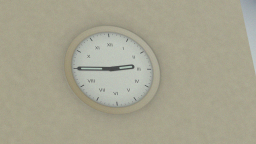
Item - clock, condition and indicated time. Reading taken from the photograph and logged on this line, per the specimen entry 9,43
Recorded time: 2,45
